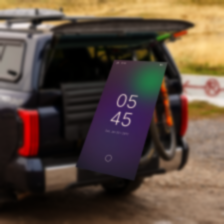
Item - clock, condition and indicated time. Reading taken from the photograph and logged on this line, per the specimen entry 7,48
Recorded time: 5,45
